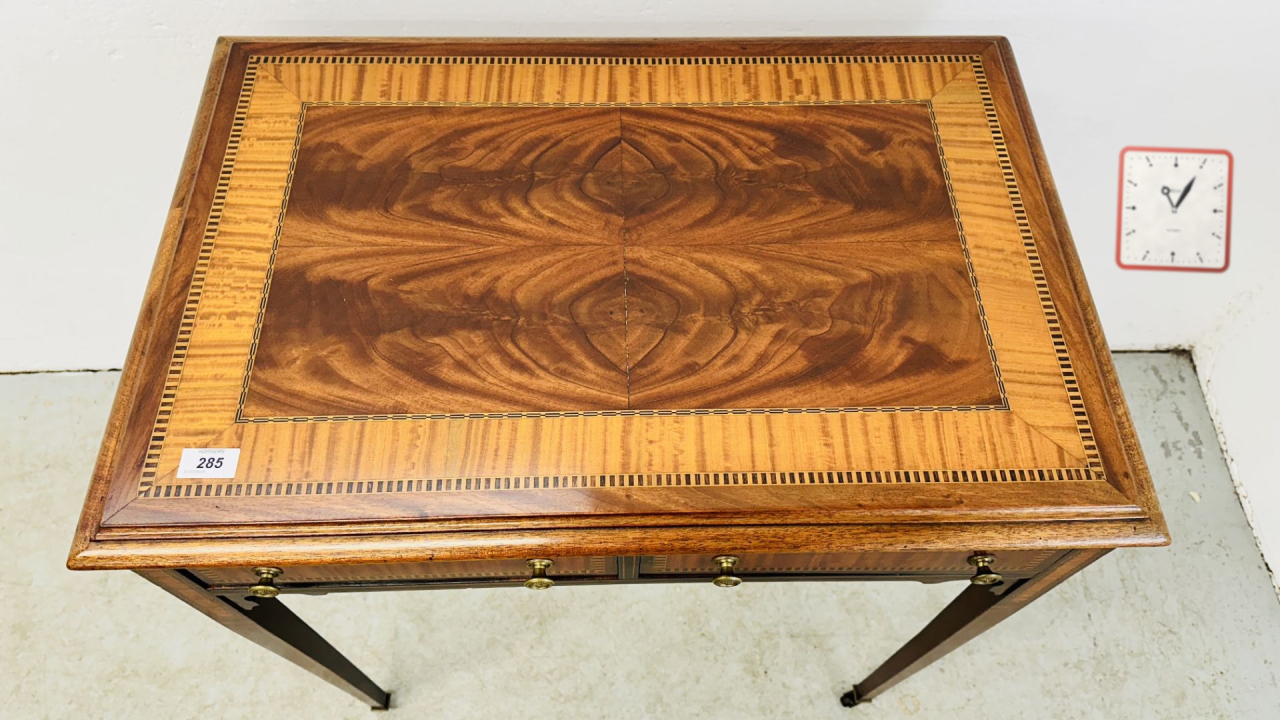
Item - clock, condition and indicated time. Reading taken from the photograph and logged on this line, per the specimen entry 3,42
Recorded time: 11,05
